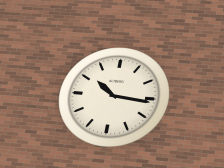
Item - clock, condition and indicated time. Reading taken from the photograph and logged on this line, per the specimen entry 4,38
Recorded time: 10,16
